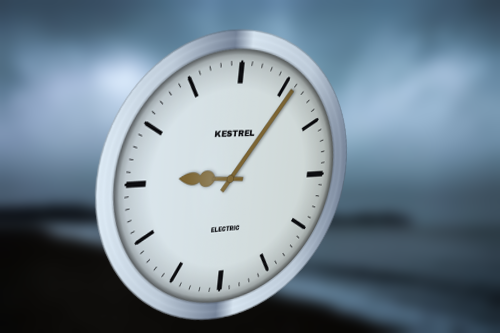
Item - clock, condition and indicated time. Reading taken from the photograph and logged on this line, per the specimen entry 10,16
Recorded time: 9,06
